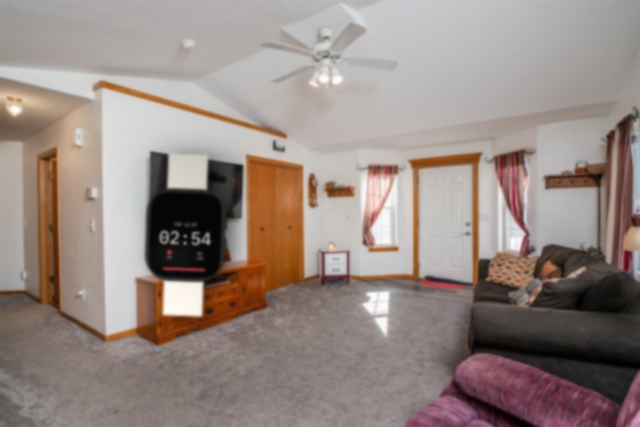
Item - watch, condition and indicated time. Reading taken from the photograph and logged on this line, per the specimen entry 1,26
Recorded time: 2,54
